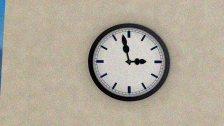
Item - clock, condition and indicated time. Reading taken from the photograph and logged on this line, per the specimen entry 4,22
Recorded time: 2,58
